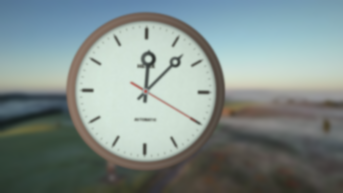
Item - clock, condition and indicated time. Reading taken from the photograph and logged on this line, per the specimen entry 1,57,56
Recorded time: 12,07,20
